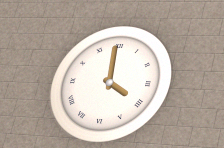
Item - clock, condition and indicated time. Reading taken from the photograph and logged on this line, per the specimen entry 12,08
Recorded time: 3,59
